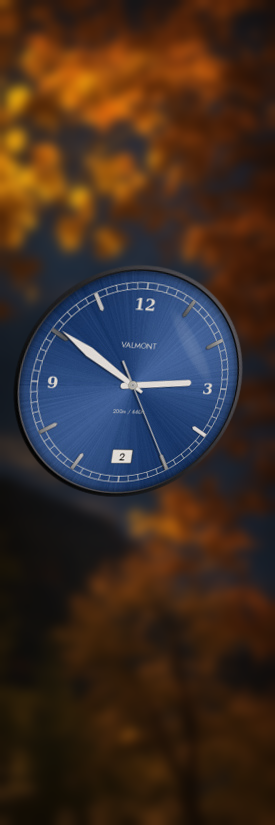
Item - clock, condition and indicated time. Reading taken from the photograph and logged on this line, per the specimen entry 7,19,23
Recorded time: 2,50,25
